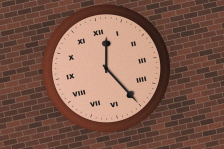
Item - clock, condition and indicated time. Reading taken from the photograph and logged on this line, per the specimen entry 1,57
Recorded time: 12,25
